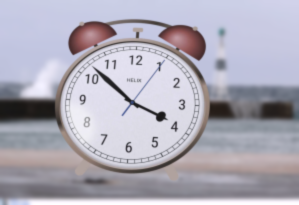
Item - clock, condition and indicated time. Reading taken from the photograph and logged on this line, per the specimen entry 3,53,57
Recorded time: 3,52,05
